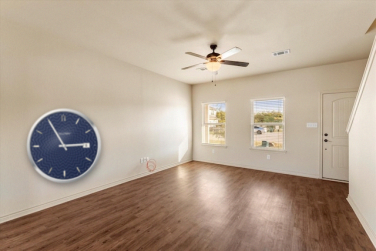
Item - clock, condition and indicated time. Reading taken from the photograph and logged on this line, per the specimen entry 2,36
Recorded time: 2,55
